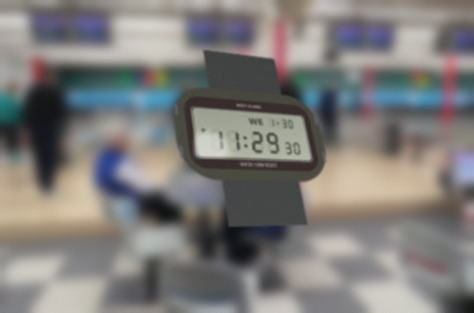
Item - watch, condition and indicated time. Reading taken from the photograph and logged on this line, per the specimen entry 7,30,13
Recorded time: 11,29,30
